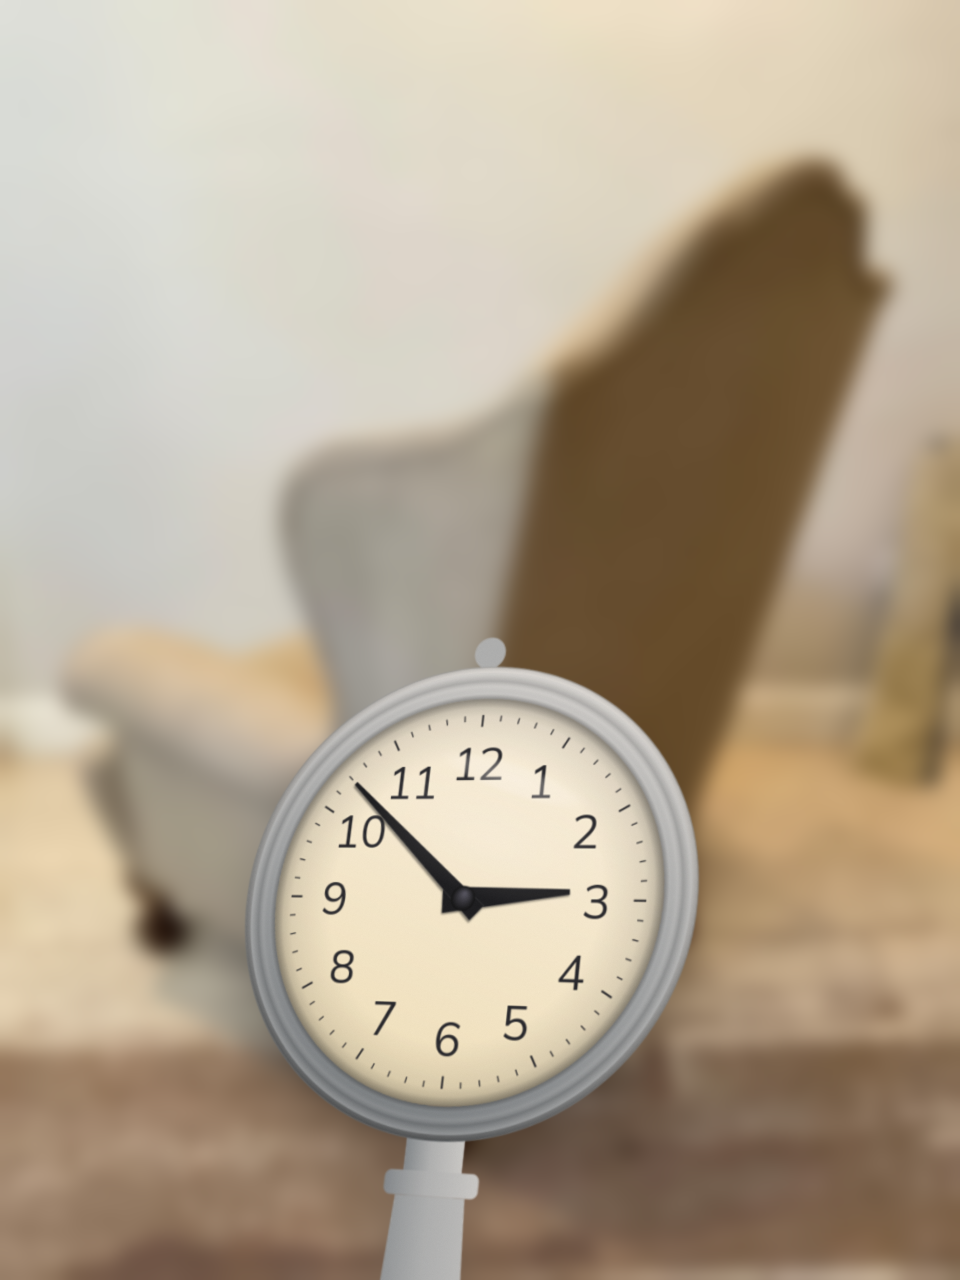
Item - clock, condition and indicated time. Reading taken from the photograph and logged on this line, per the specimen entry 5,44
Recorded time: 2,52
